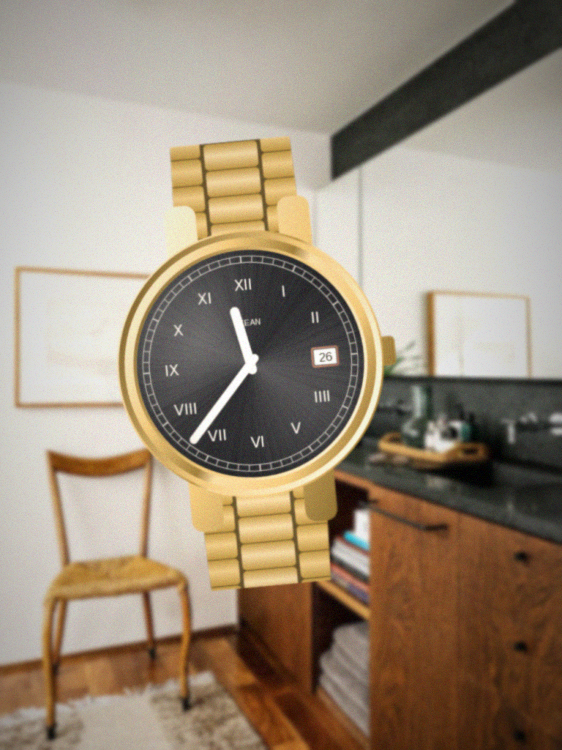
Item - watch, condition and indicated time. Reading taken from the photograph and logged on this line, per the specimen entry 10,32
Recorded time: 11,37
